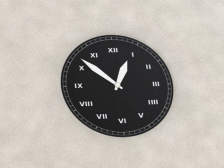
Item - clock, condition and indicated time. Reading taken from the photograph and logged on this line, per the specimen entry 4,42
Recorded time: 12,52
